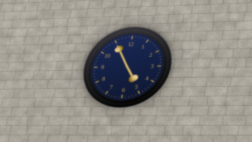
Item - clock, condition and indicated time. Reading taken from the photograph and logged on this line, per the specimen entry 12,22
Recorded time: 4,55
